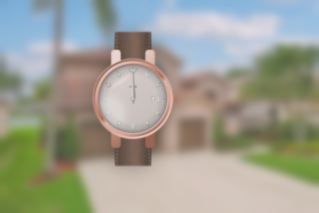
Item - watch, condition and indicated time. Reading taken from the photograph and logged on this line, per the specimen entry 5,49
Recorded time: 12,00
